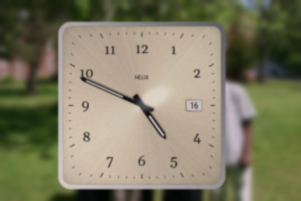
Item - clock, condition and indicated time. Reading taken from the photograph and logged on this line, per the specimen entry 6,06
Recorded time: 4,49
